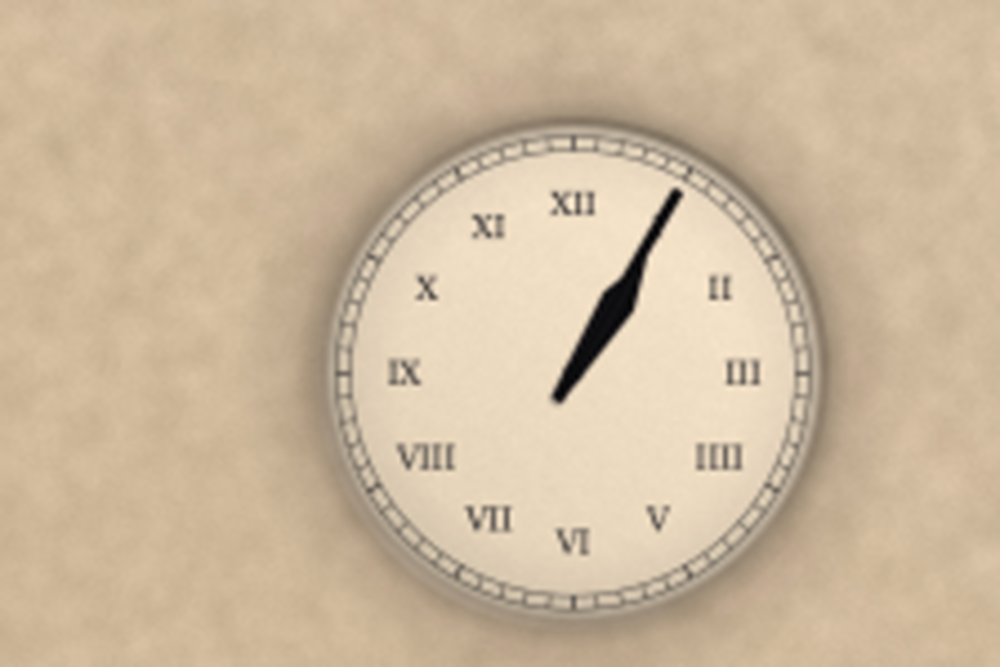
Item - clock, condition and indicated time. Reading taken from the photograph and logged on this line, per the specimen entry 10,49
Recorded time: 1,05
